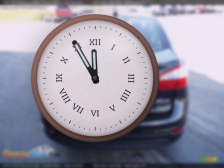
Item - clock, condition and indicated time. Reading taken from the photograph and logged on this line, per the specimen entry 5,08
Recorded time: 11,55
